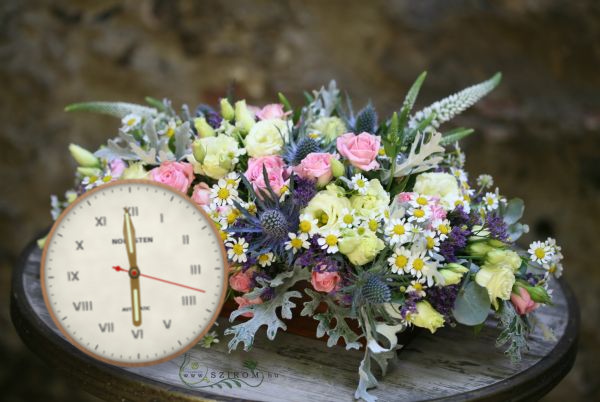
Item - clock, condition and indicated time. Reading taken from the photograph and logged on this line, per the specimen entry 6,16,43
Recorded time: 5,59,18
